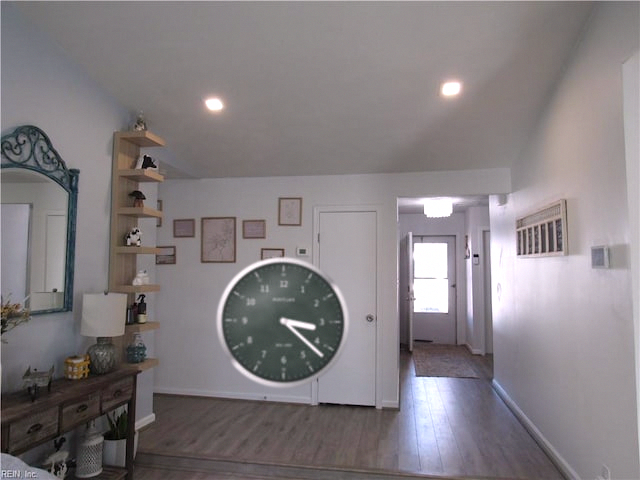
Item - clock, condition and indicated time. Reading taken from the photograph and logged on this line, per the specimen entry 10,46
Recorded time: 3,22
